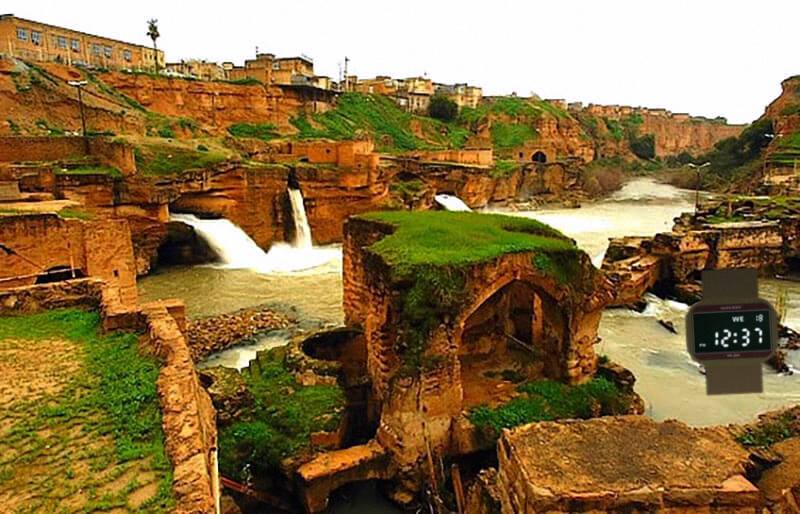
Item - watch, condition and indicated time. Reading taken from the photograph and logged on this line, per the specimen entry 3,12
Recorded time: 12,37
